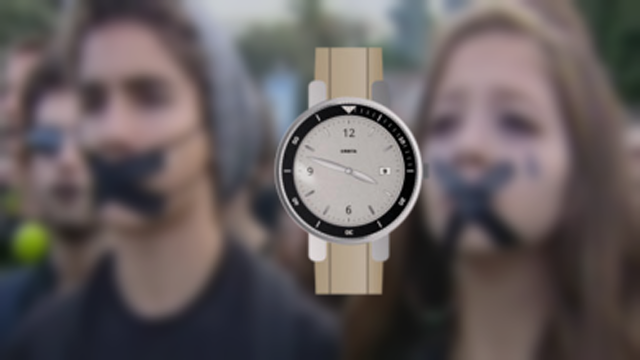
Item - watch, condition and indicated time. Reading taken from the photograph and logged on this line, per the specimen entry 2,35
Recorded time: 3,48
